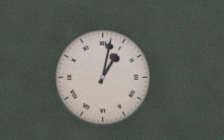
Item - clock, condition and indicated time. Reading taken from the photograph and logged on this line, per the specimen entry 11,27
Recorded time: 1,02
